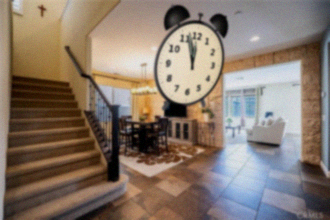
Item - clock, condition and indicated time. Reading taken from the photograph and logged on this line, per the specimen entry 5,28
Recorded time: 11,57
